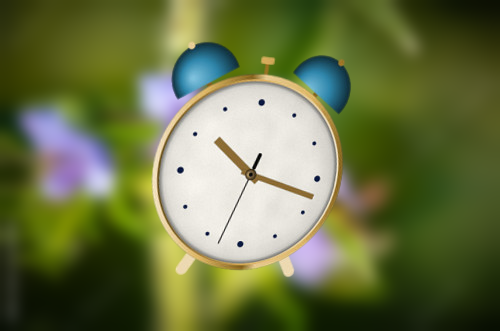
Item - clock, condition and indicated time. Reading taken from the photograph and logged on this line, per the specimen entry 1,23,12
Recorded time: 10,17,33
